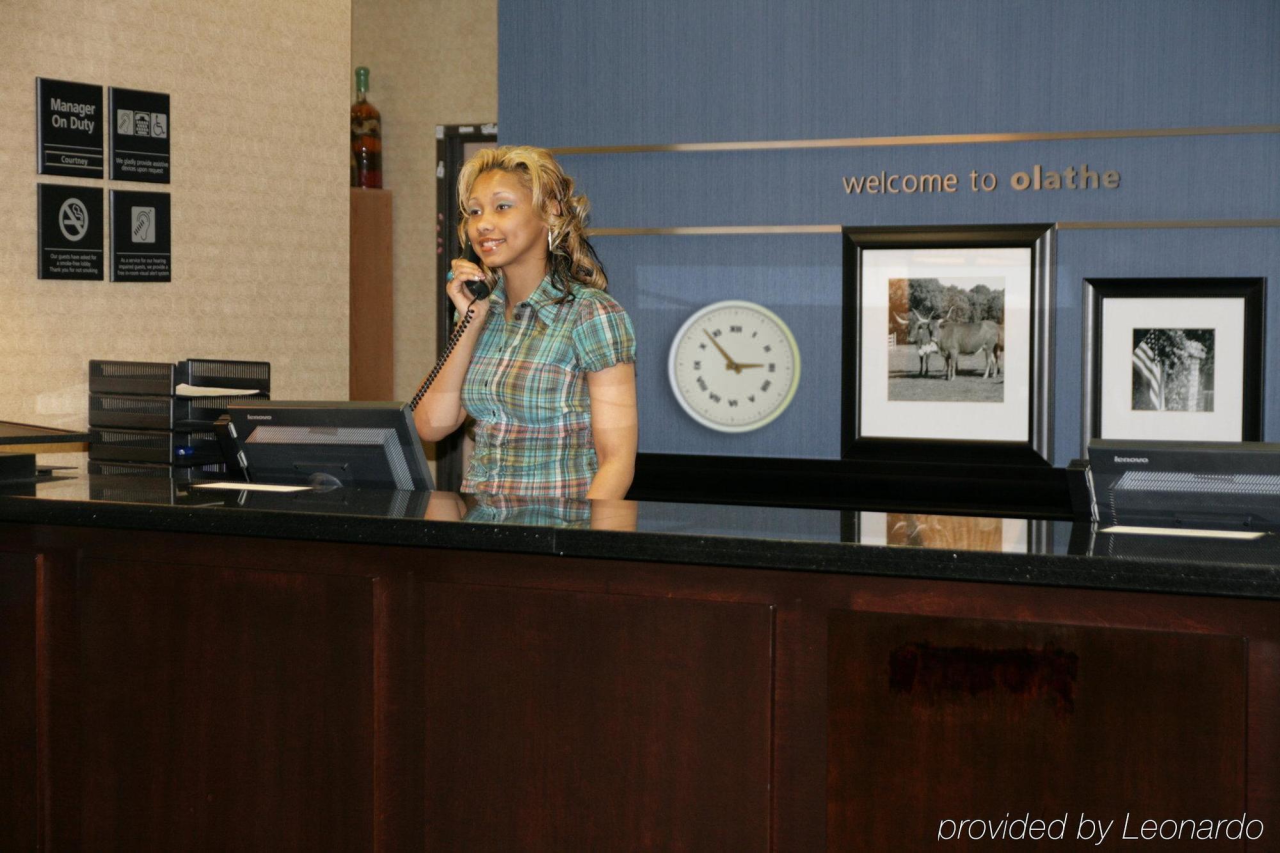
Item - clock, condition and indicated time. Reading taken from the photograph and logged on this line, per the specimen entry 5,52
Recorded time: 2,53
